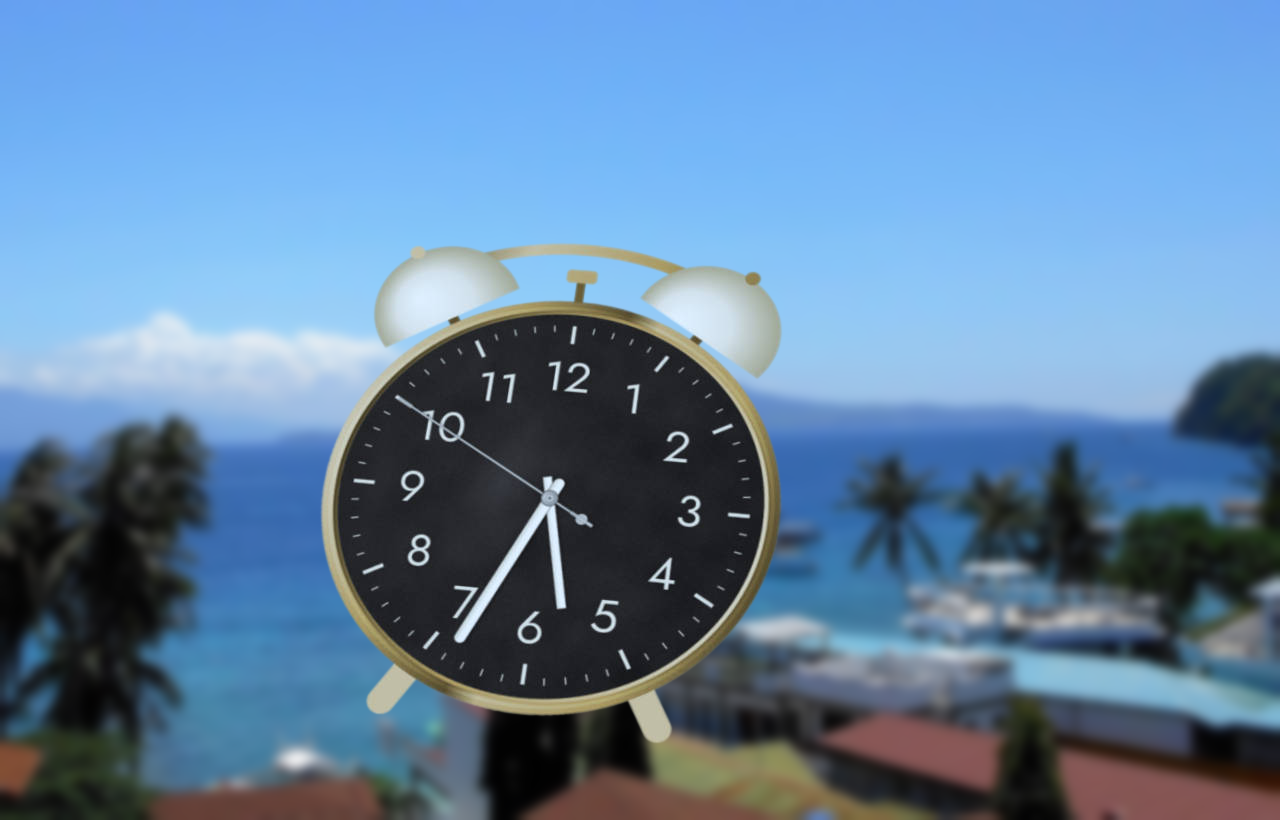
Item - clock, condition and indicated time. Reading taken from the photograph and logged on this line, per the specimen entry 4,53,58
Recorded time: 5,33,50
